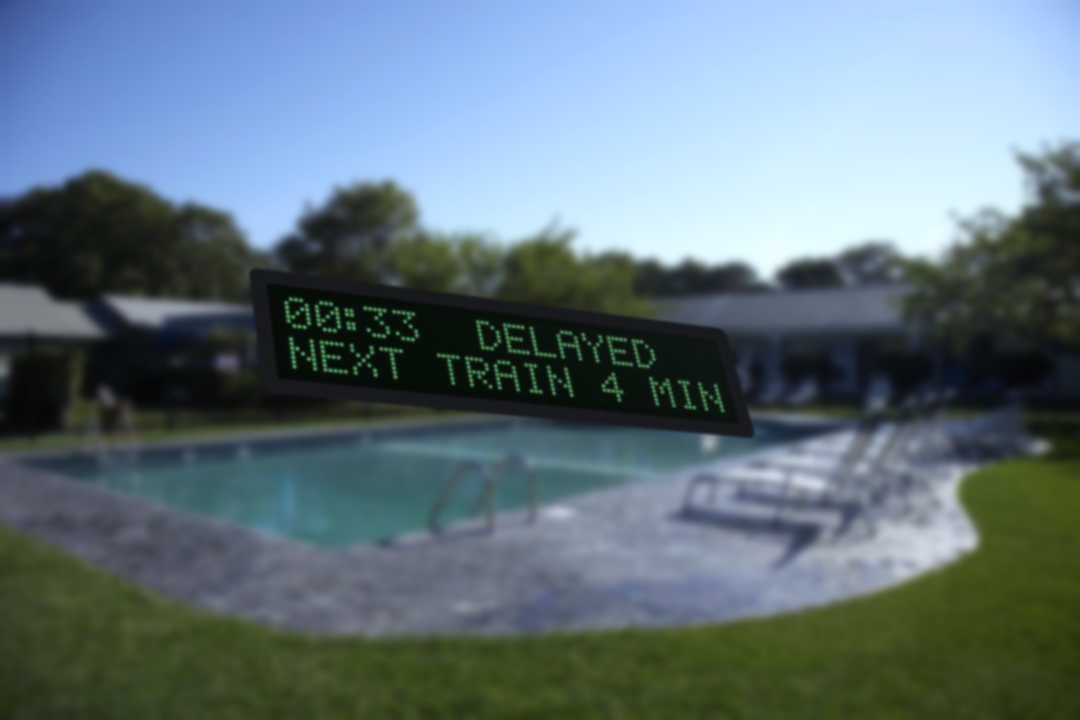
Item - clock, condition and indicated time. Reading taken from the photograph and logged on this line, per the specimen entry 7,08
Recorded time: 0,33
